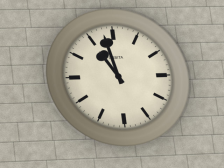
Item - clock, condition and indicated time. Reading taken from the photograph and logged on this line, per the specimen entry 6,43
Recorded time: 10,58
